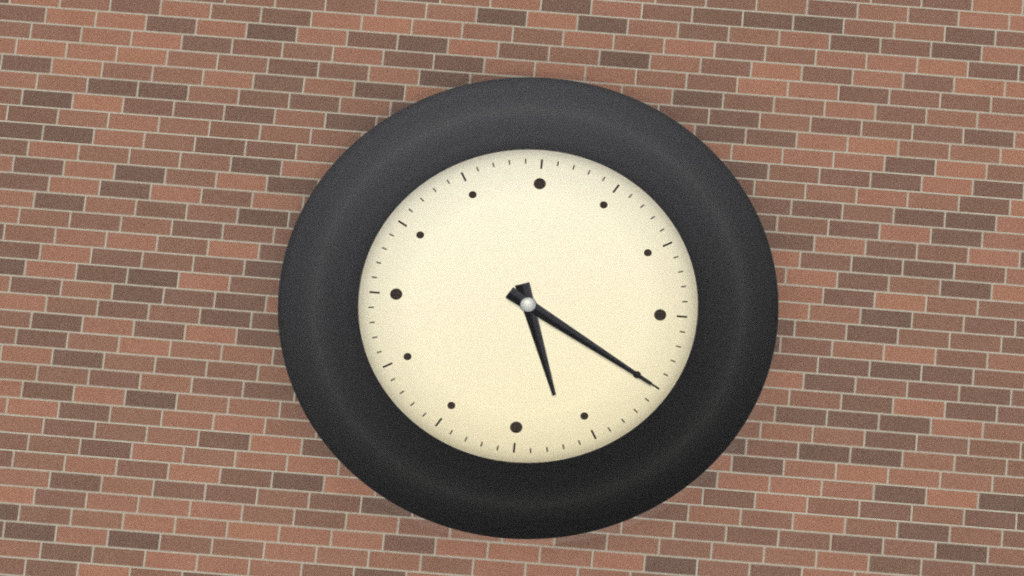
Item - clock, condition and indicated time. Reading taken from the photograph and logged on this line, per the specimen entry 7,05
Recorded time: 5,20
